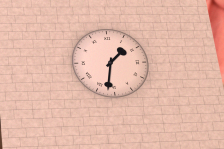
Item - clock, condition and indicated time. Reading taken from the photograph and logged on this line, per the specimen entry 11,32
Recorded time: 1,32
